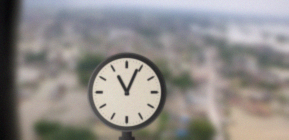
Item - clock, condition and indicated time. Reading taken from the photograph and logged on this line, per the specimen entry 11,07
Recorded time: 11,04
